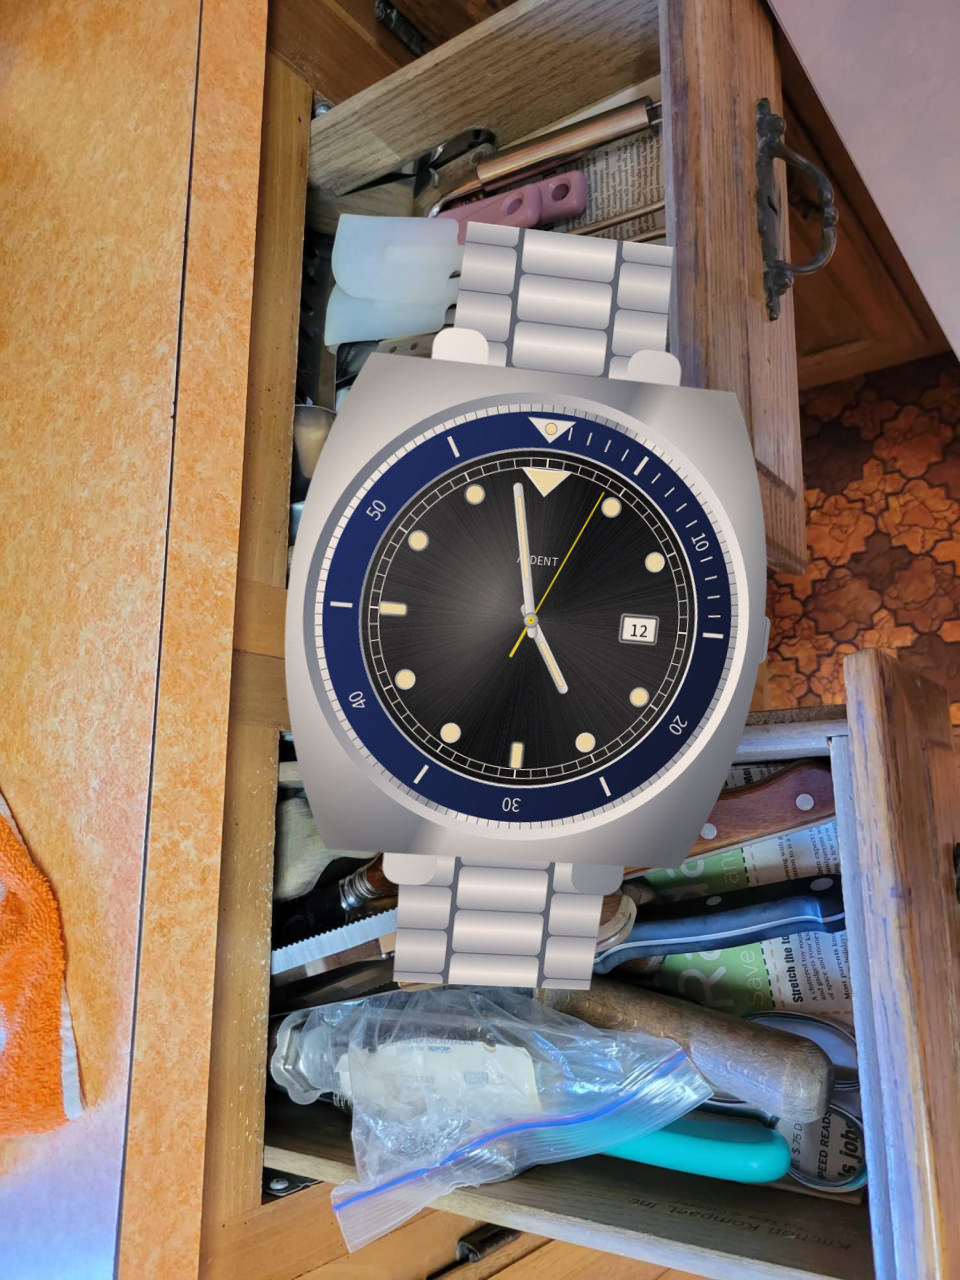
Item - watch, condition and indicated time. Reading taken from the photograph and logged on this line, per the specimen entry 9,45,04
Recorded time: 4,58,04
